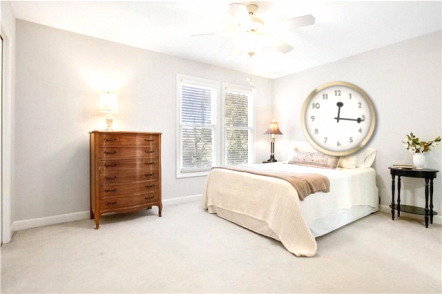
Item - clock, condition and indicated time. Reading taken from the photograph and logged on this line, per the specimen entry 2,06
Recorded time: 12,16
